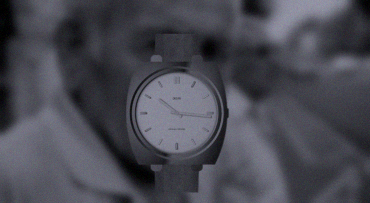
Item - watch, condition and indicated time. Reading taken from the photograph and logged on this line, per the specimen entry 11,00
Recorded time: 10,16
